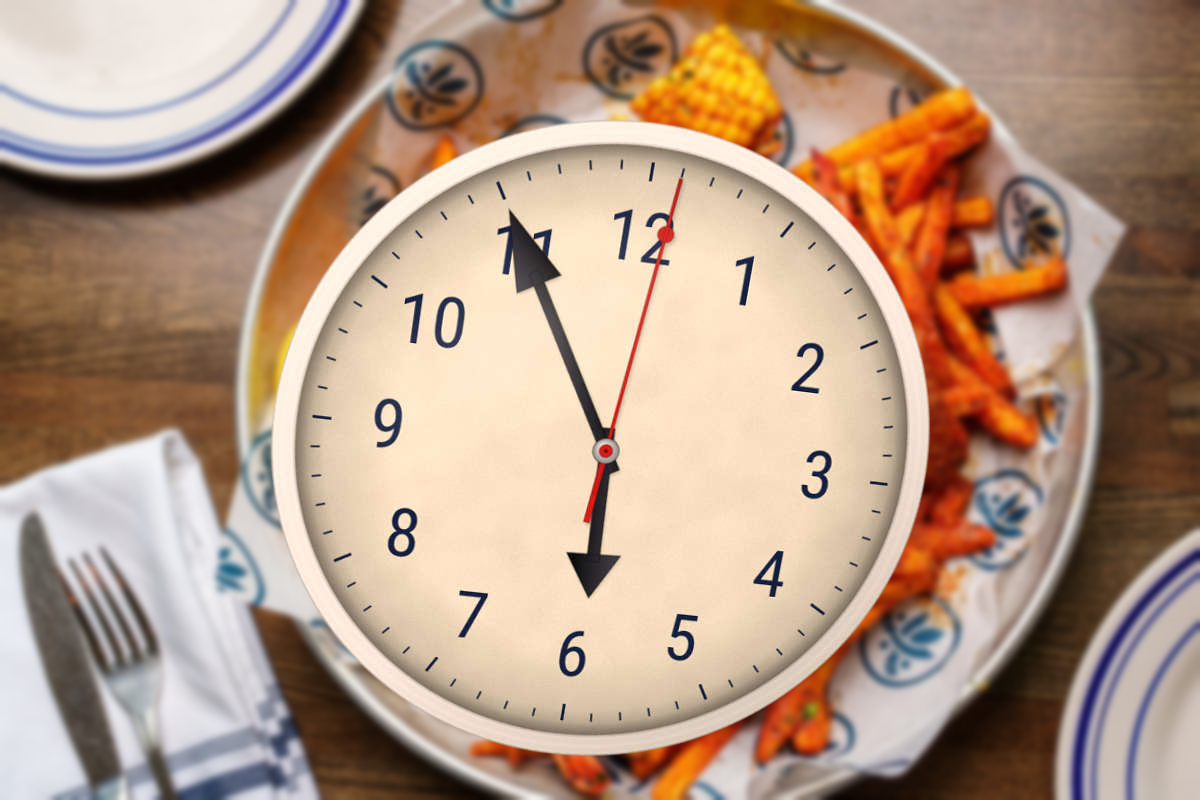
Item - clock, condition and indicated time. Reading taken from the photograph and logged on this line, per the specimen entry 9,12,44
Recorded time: 5,55,01
